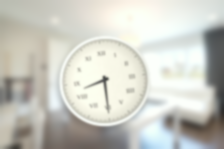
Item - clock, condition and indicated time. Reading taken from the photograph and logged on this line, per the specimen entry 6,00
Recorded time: 8,30
